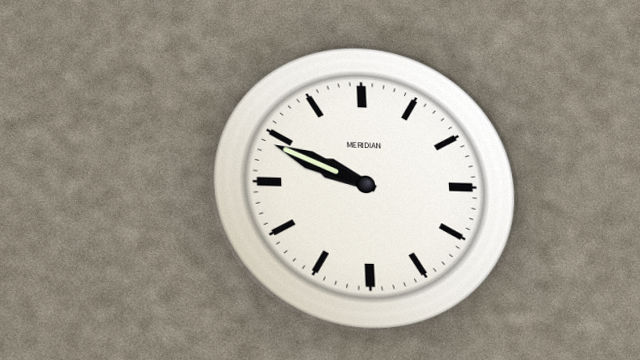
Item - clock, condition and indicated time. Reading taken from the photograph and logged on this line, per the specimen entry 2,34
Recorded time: 9,49
